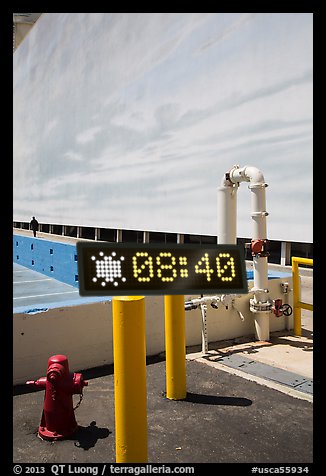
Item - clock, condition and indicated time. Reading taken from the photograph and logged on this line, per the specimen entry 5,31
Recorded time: 8,40
